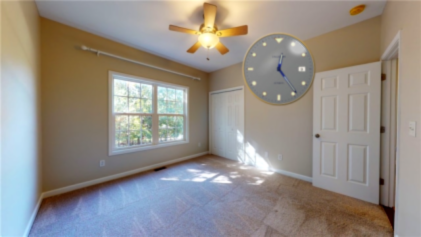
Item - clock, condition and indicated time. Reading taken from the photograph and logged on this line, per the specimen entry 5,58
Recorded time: 12,24
